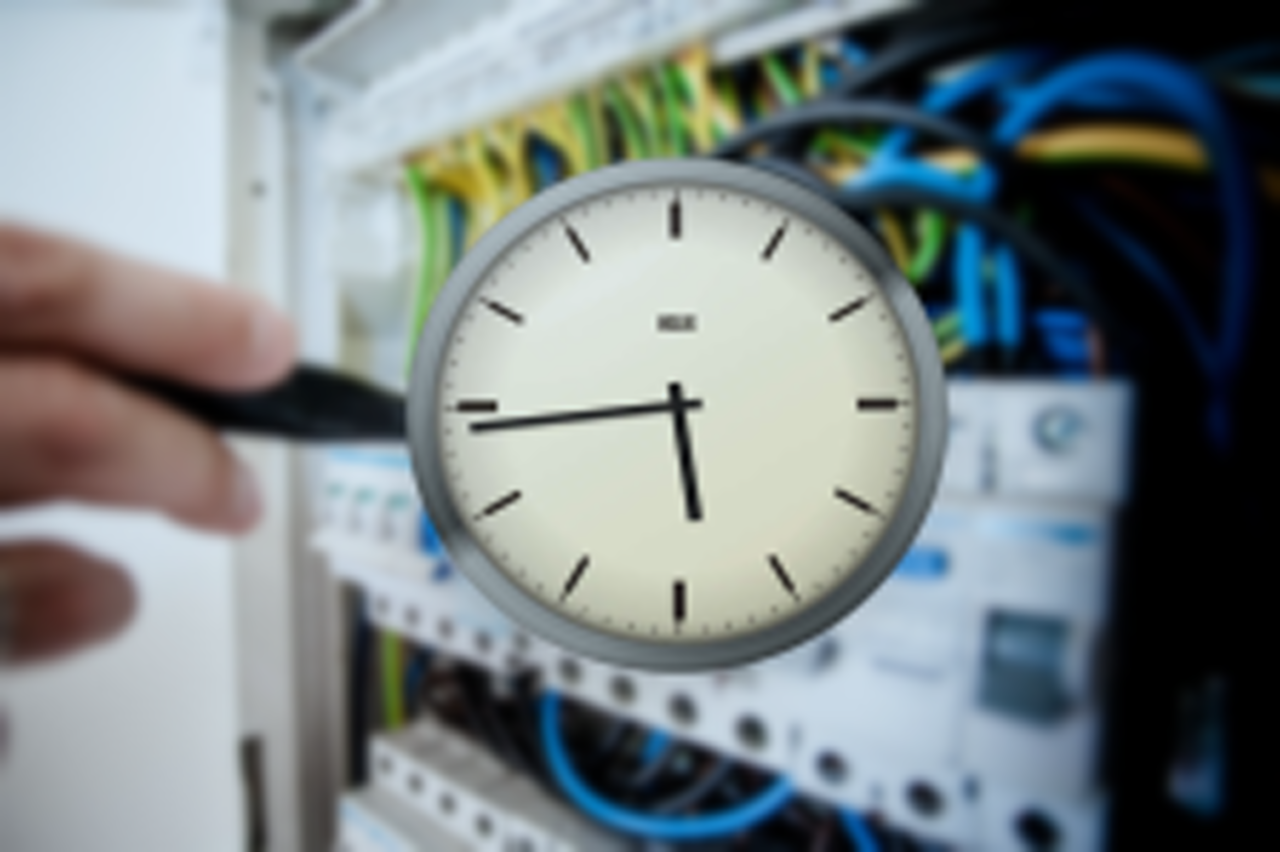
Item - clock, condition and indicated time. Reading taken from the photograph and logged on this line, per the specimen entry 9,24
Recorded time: 5,44
